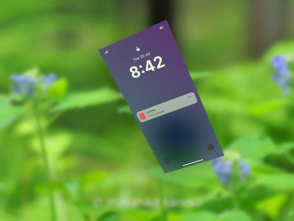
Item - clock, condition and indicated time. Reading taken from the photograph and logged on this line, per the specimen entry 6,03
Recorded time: 8,42
